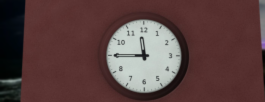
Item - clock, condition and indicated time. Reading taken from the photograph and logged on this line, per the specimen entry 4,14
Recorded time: 11,45
